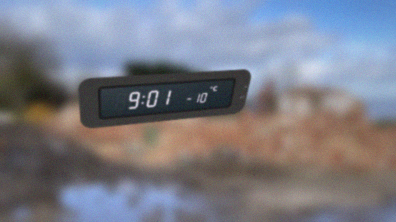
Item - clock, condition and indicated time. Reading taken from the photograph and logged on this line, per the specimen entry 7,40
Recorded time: 9,01
